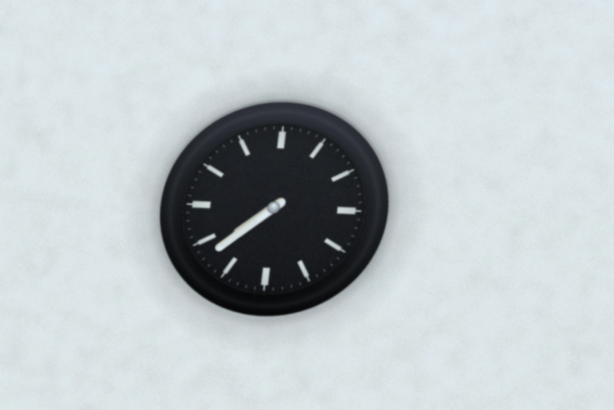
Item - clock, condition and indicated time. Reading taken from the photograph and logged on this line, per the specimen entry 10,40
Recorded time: 7,38
